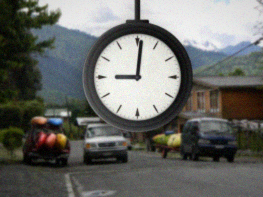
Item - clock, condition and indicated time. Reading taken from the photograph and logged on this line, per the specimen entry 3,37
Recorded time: 9,01
